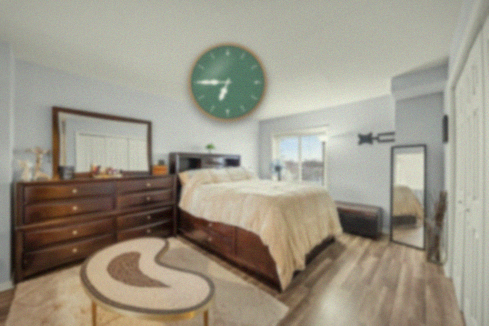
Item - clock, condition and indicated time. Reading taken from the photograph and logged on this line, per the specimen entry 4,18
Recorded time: 6,45
